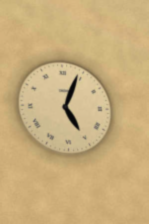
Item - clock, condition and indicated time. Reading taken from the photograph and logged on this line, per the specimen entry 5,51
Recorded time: 5,04
